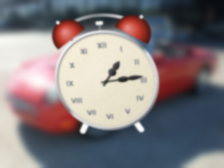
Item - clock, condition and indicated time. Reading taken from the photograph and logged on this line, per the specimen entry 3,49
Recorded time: 1,14
